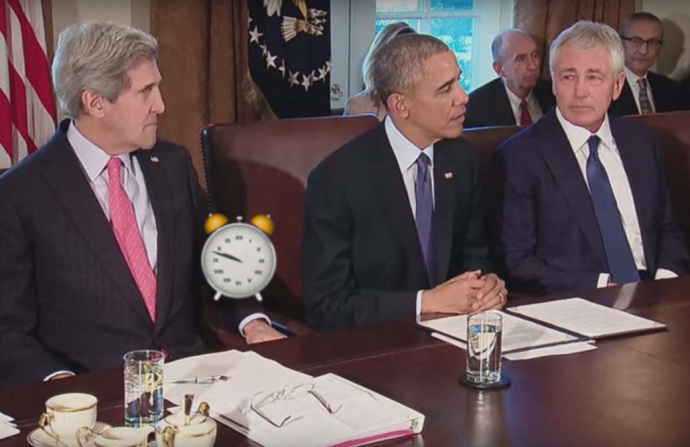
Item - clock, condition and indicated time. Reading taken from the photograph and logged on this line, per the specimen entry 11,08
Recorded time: 9,48
